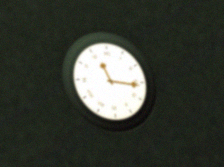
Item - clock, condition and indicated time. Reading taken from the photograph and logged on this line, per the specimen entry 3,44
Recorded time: 11,16
